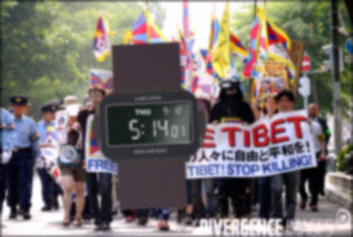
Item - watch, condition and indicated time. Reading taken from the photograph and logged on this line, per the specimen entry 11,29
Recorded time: 5,14
